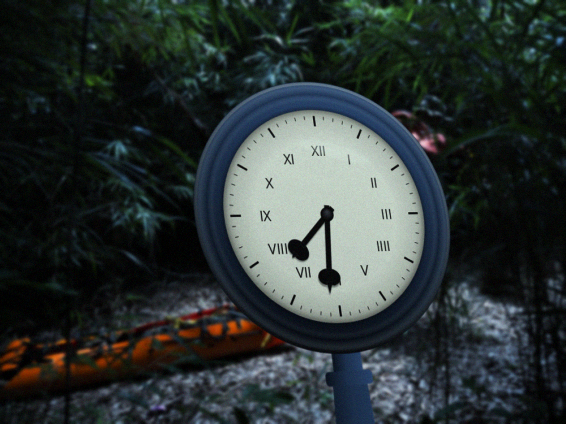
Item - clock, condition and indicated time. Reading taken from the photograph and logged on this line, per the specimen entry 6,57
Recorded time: 7,31
